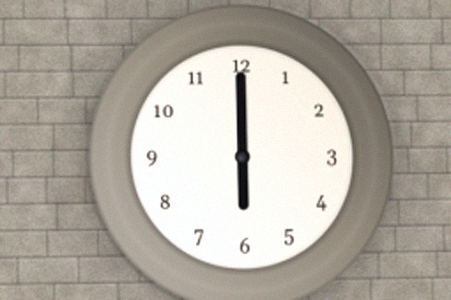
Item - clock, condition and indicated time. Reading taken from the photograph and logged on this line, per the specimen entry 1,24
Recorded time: 6,00
